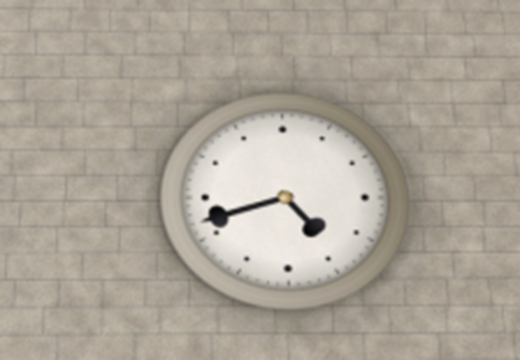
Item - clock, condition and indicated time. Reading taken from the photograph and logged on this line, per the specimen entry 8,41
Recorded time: 4,42
